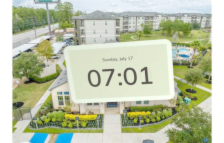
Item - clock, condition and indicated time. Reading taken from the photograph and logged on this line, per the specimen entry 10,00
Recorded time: 7,01
